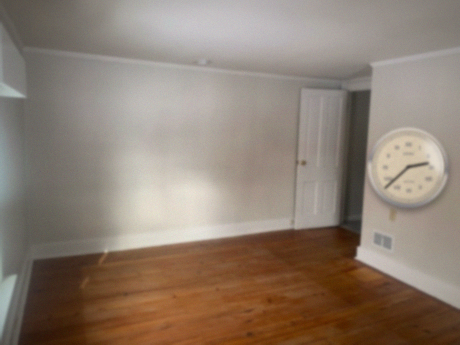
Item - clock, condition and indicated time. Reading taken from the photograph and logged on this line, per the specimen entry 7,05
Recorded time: 2,38
